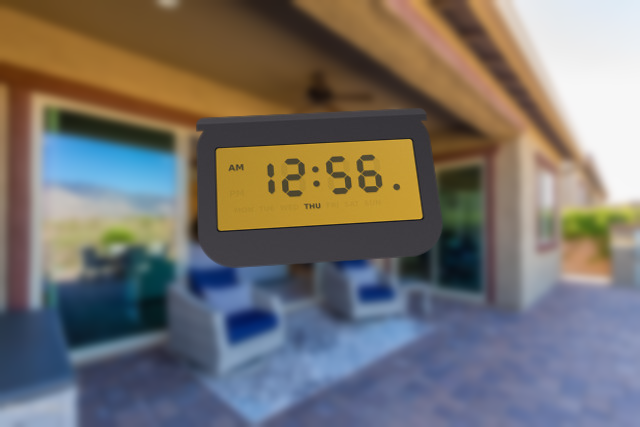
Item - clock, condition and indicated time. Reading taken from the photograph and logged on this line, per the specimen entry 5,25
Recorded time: 12,56
